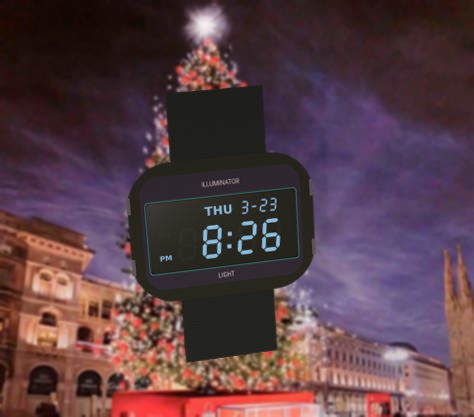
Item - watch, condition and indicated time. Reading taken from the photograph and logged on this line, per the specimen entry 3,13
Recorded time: 8,26
